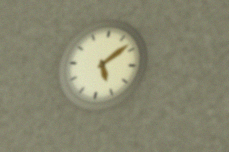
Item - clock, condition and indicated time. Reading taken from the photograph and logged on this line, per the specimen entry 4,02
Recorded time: 5,08
